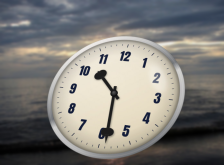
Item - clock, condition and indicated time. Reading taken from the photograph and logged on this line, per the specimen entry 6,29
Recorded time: 10,29
